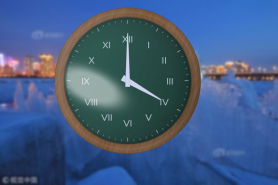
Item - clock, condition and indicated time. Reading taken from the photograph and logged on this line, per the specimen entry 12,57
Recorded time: 4,00
